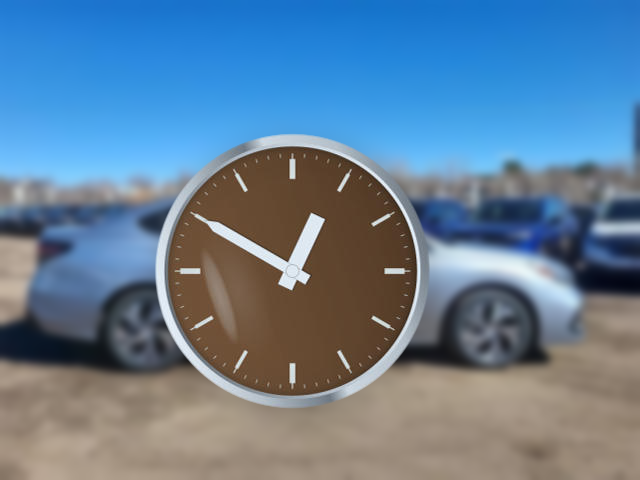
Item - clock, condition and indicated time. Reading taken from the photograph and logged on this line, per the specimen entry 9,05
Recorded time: 12,50
